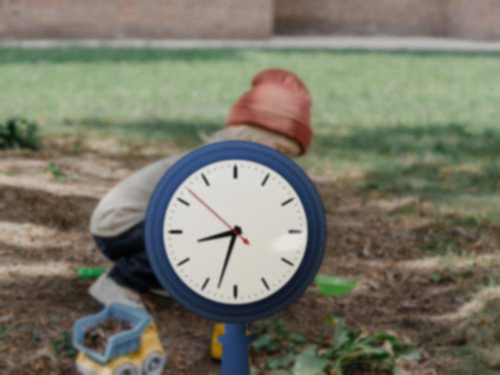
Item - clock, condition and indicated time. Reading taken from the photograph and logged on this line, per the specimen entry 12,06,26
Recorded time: 8,32,52
